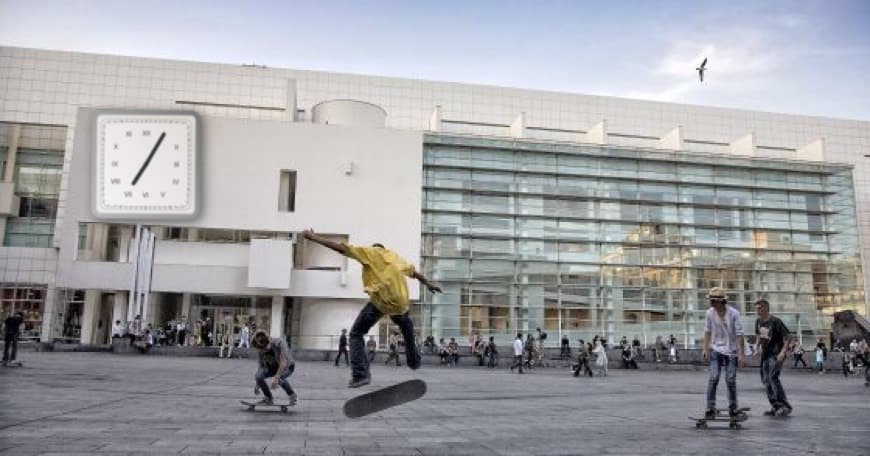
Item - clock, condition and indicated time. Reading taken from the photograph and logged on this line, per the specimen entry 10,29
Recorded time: 7,05
